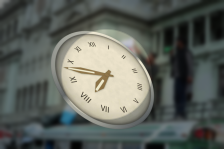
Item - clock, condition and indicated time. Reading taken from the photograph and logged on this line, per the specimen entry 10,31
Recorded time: 7,48
